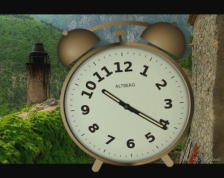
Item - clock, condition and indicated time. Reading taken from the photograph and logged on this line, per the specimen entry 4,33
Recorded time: 10,21
